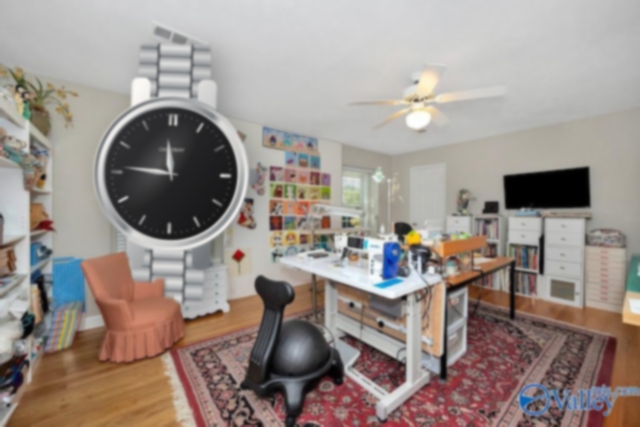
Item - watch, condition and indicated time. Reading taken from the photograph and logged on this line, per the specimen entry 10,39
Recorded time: 11,46
